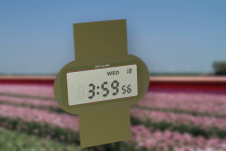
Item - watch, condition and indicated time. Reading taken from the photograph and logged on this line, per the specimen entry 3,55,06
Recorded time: 3,59,56
